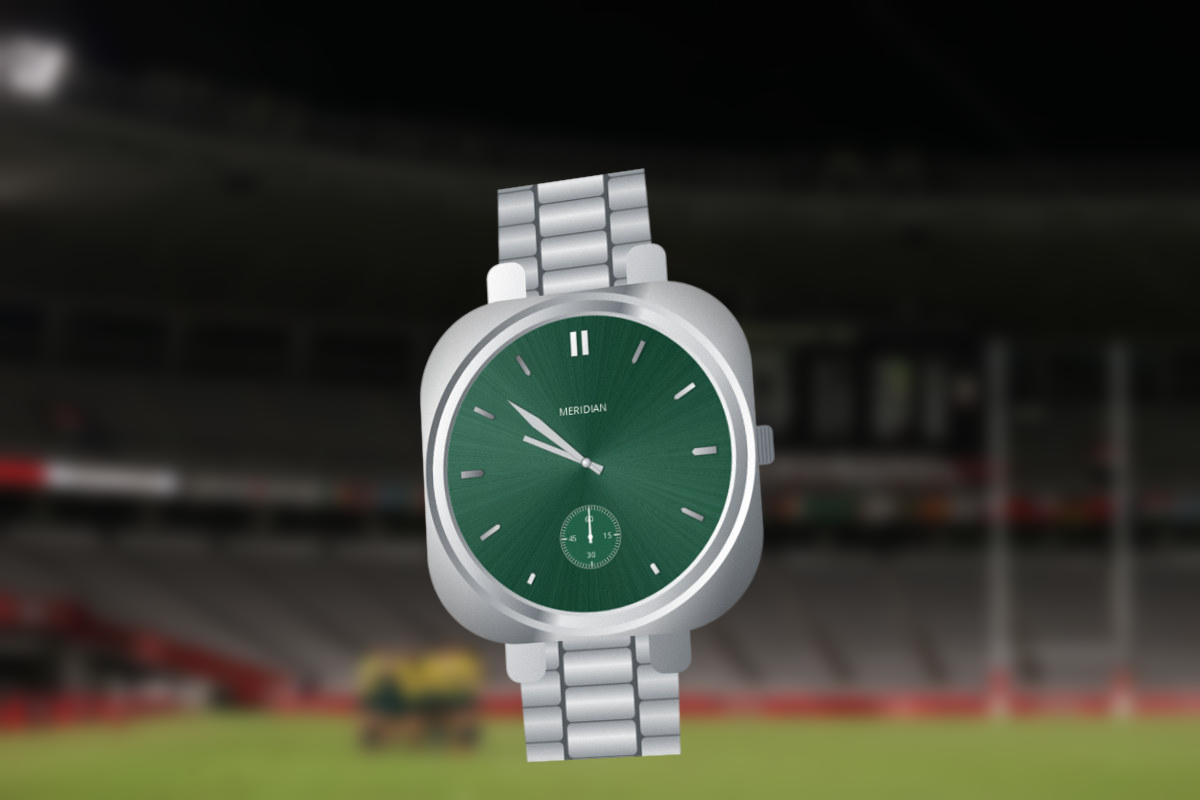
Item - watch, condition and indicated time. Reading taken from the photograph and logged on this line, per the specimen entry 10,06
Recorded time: 9,52
